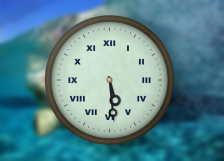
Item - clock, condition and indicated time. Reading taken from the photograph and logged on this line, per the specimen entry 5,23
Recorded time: 5,29
